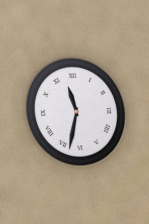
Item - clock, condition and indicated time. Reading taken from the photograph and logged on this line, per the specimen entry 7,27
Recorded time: 11,33
